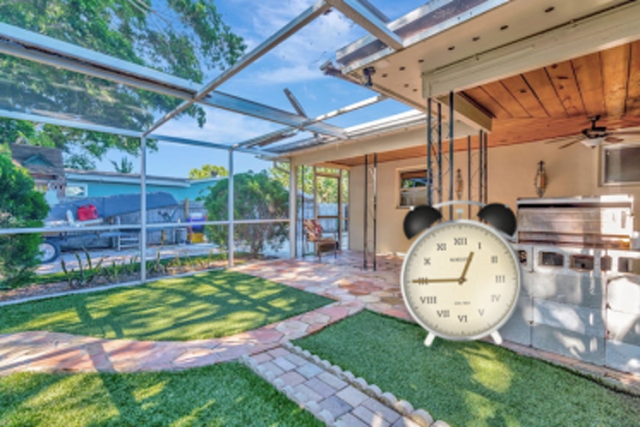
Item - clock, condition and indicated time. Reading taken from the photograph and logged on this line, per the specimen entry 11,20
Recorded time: 12,45
